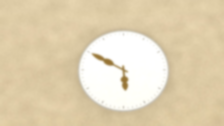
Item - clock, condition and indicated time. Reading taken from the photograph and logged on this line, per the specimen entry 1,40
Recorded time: 5,50
